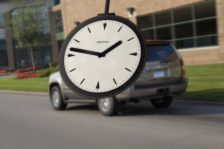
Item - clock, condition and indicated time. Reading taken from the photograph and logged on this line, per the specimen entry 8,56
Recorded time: 1,47
